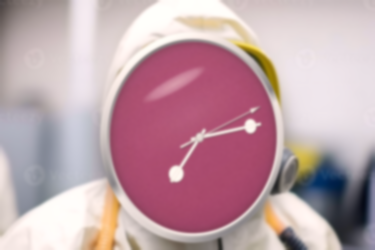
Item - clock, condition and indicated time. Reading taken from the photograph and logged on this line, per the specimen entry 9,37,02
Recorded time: 7,13,11
